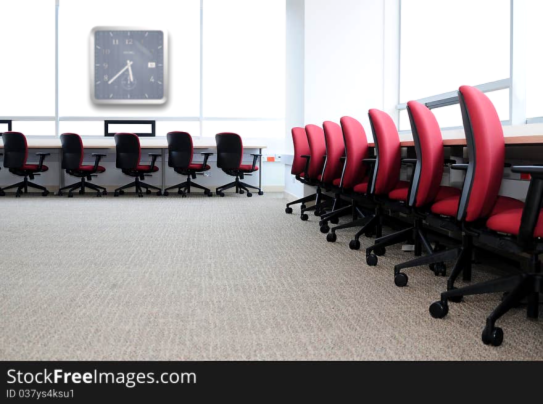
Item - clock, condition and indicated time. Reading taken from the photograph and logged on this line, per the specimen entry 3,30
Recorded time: 5,38
